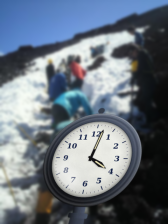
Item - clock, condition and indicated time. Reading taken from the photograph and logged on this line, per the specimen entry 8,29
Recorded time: 4,02
